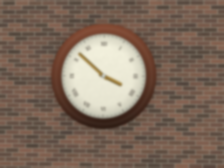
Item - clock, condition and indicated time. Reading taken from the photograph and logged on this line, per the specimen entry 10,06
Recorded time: 3,52
